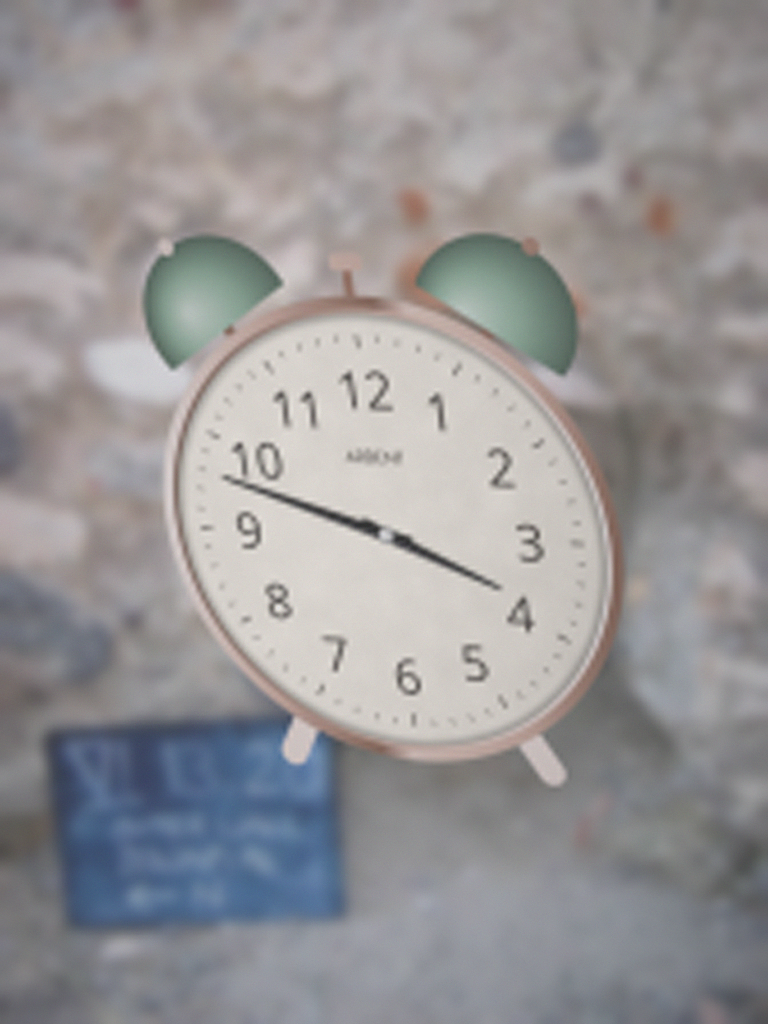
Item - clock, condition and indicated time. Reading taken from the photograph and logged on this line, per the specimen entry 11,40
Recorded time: 3,48
